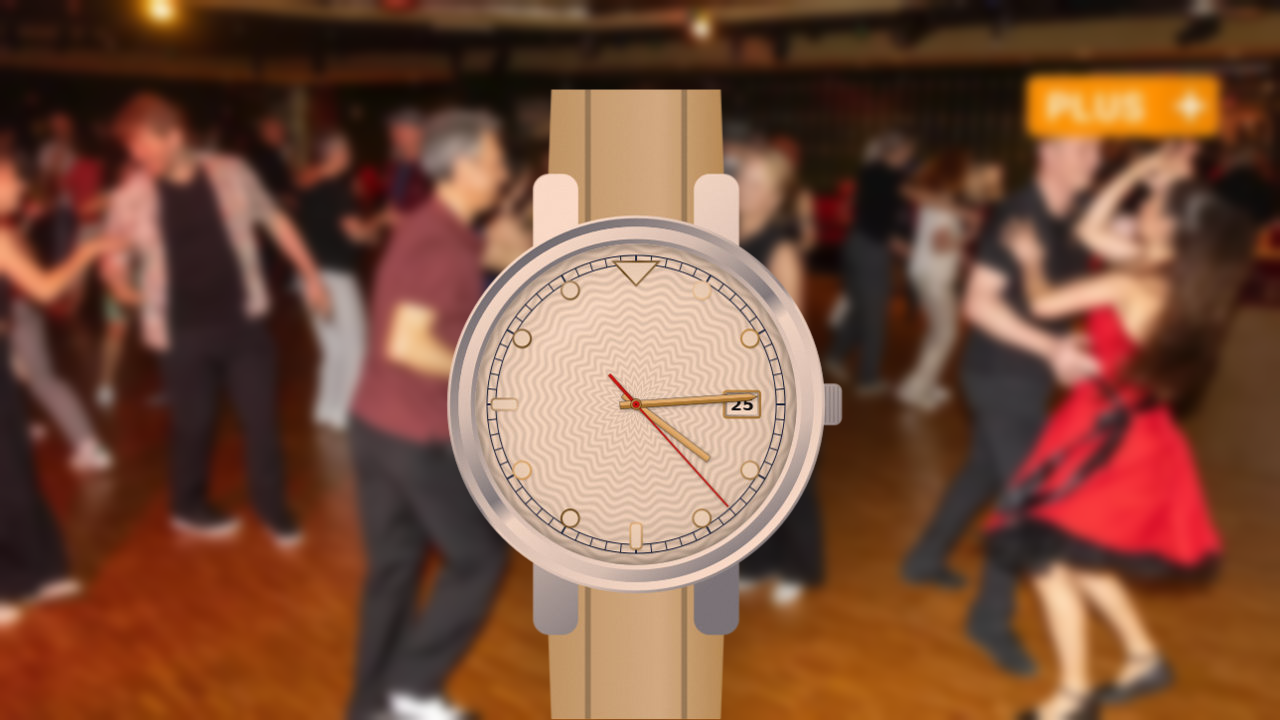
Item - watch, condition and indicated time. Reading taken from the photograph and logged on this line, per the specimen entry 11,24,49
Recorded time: 4,14,23
